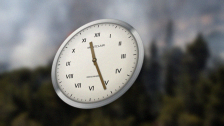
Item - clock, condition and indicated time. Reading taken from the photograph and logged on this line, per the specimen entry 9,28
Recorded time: 11,26
